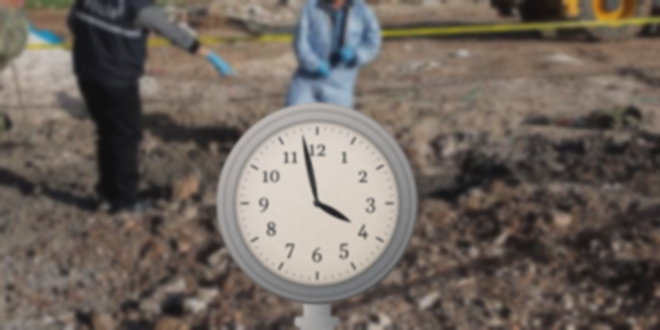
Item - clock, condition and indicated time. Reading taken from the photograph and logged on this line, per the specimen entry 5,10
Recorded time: 3,58
